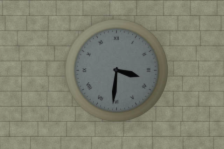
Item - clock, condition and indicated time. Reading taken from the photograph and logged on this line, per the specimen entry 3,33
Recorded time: 3,31
